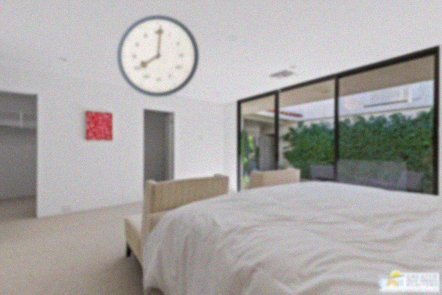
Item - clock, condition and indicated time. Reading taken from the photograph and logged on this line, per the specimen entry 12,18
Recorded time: 8,01
